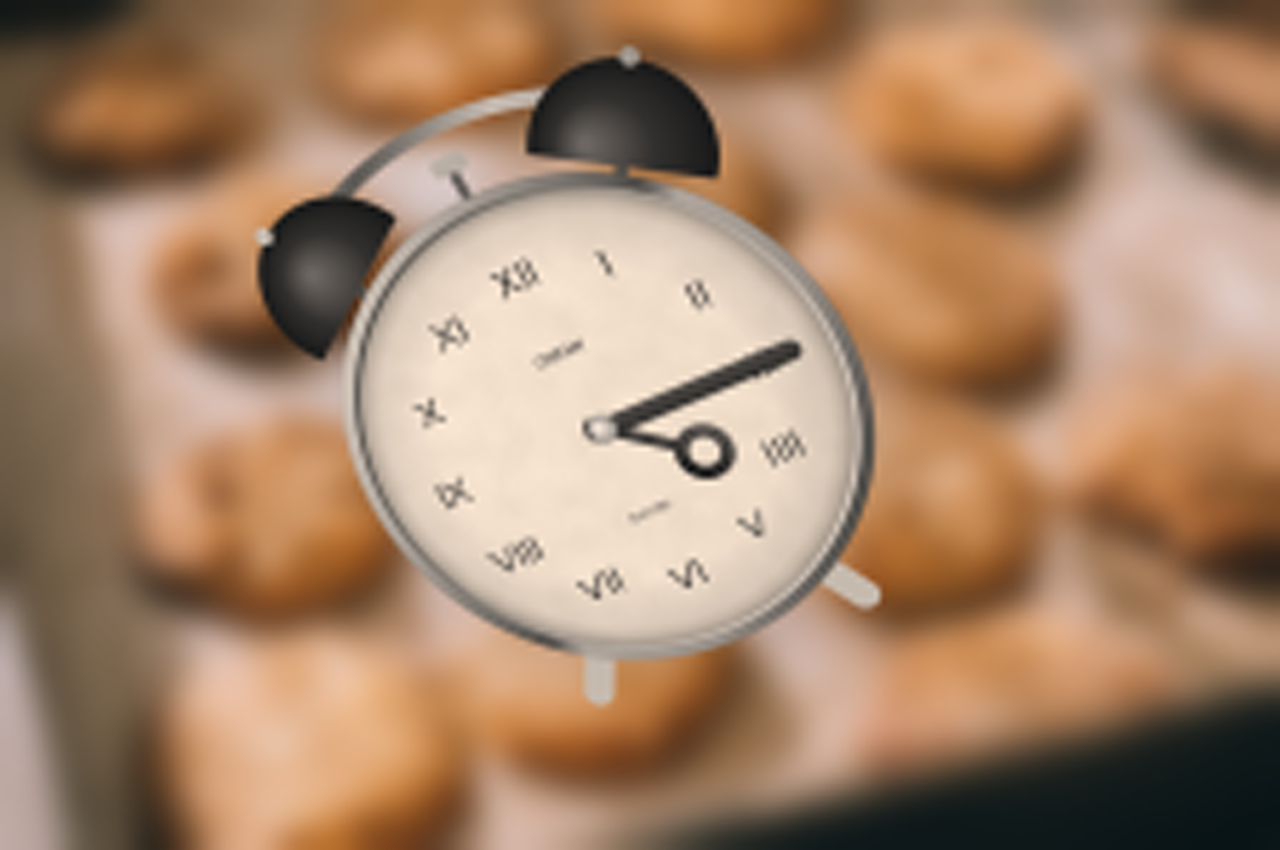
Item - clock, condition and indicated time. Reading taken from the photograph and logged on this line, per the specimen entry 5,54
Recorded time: 4,15
